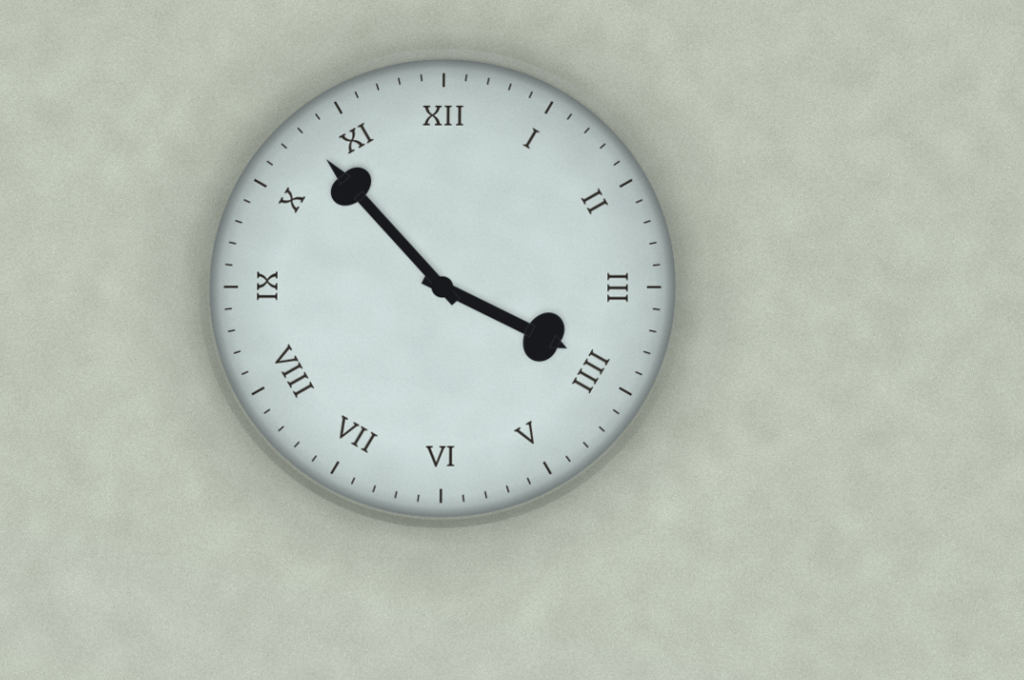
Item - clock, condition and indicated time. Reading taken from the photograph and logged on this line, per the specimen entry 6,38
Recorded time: 3,53
